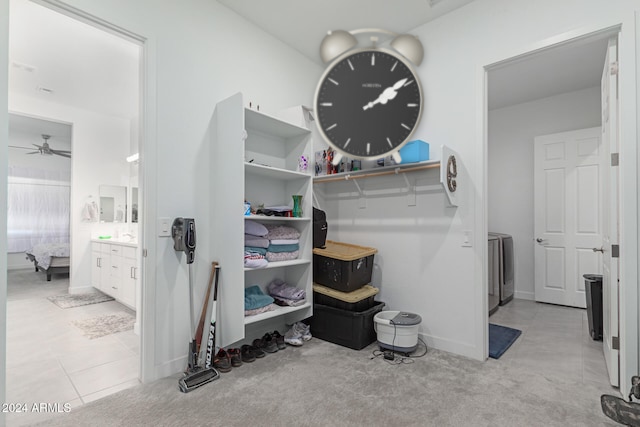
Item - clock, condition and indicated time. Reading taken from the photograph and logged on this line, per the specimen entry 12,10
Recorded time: 2,09
